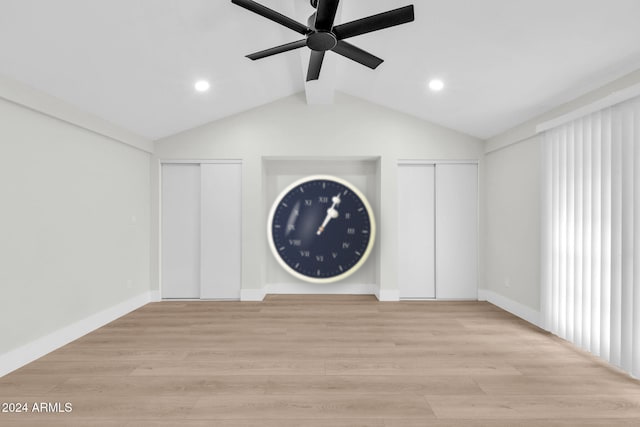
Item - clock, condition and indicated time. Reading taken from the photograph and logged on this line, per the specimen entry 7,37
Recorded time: 1,04
